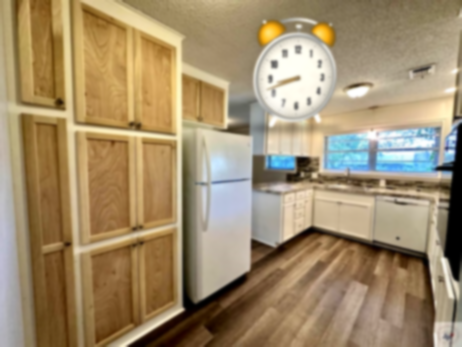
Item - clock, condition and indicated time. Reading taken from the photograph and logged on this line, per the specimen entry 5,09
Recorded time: 8,42
